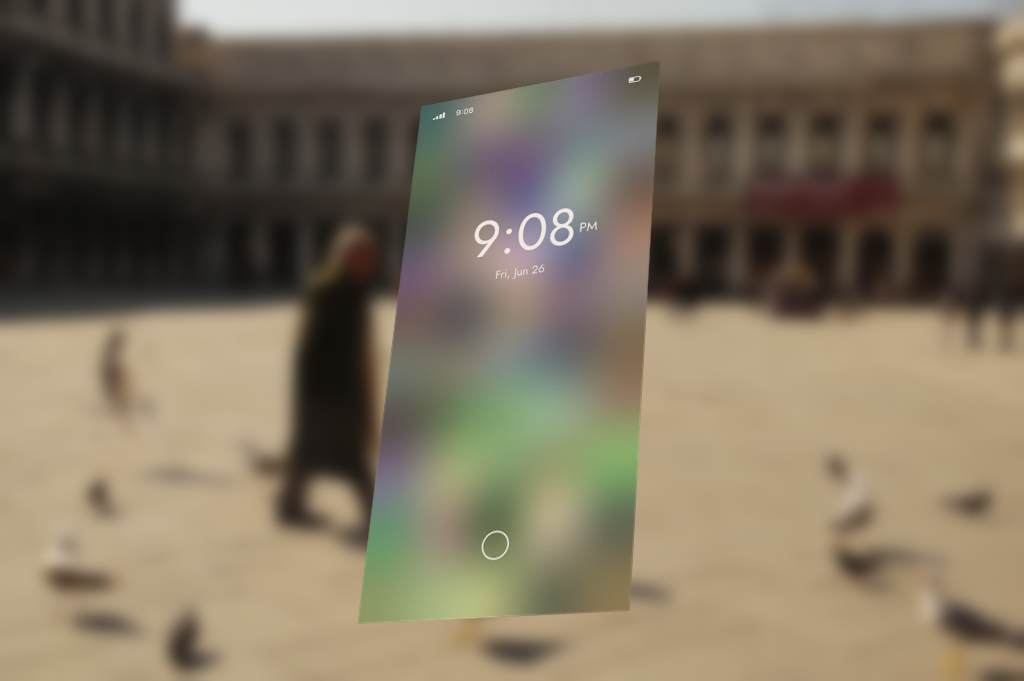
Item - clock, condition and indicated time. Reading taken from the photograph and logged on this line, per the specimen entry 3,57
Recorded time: 9,08
